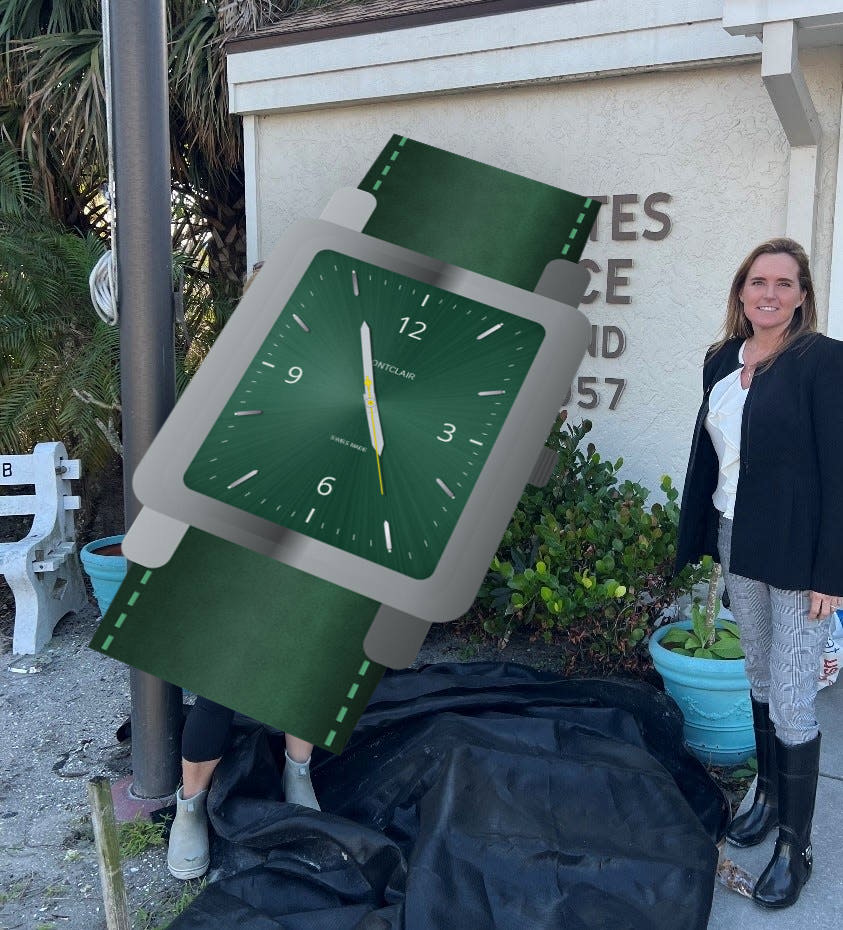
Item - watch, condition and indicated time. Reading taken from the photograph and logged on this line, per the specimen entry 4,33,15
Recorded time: 4,55,25
